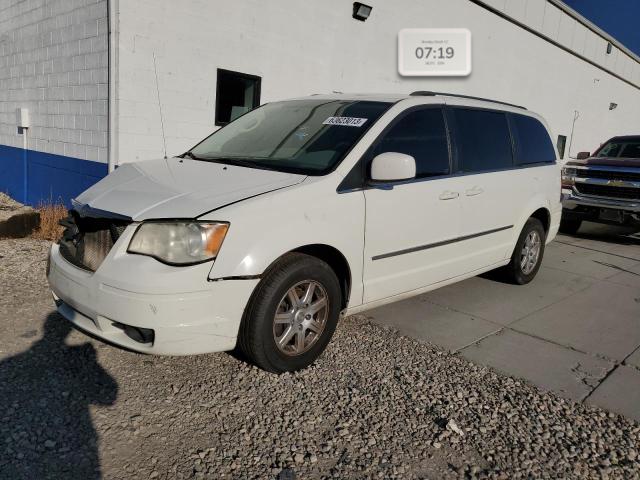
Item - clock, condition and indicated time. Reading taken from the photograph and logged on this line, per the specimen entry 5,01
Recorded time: 7,19
